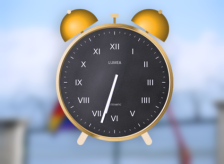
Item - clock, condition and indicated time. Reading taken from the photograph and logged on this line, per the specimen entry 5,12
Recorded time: 6,33
